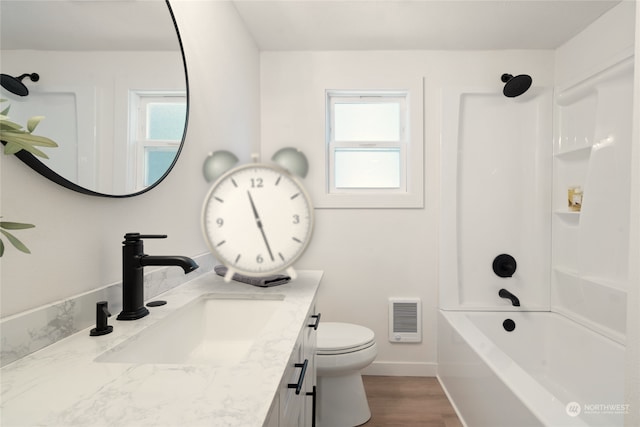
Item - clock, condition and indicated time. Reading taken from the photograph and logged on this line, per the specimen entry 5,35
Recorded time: 11,27
